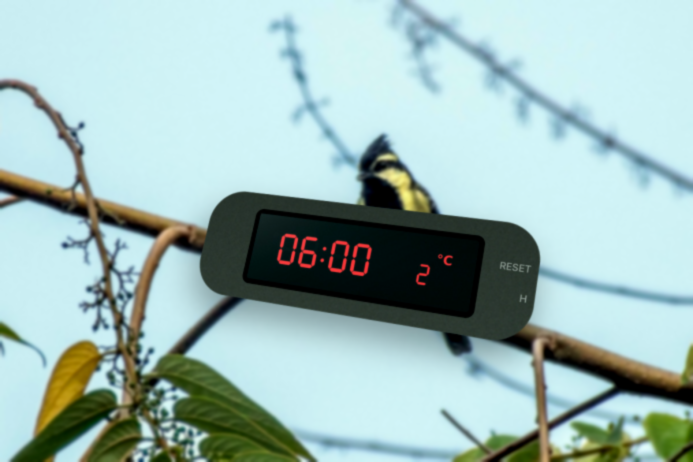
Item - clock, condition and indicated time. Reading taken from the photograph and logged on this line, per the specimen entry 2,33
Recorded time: 6,00
